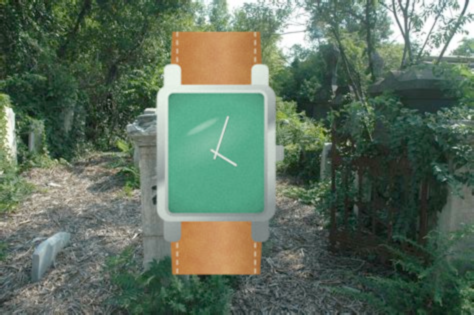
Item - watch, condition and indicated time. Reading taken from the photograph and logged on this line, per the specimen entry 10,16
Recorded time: 4,03
